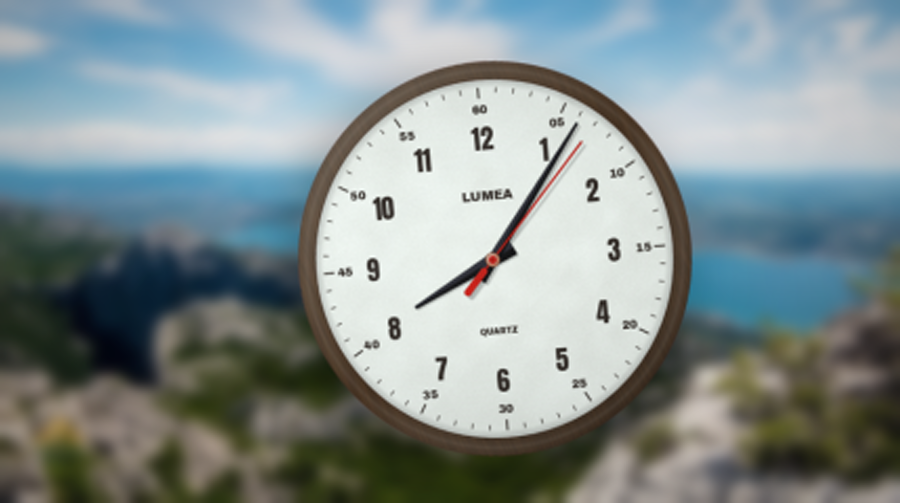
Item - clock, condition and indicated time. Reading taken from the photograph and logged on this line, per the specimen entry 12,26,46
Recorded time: 8,06,07
